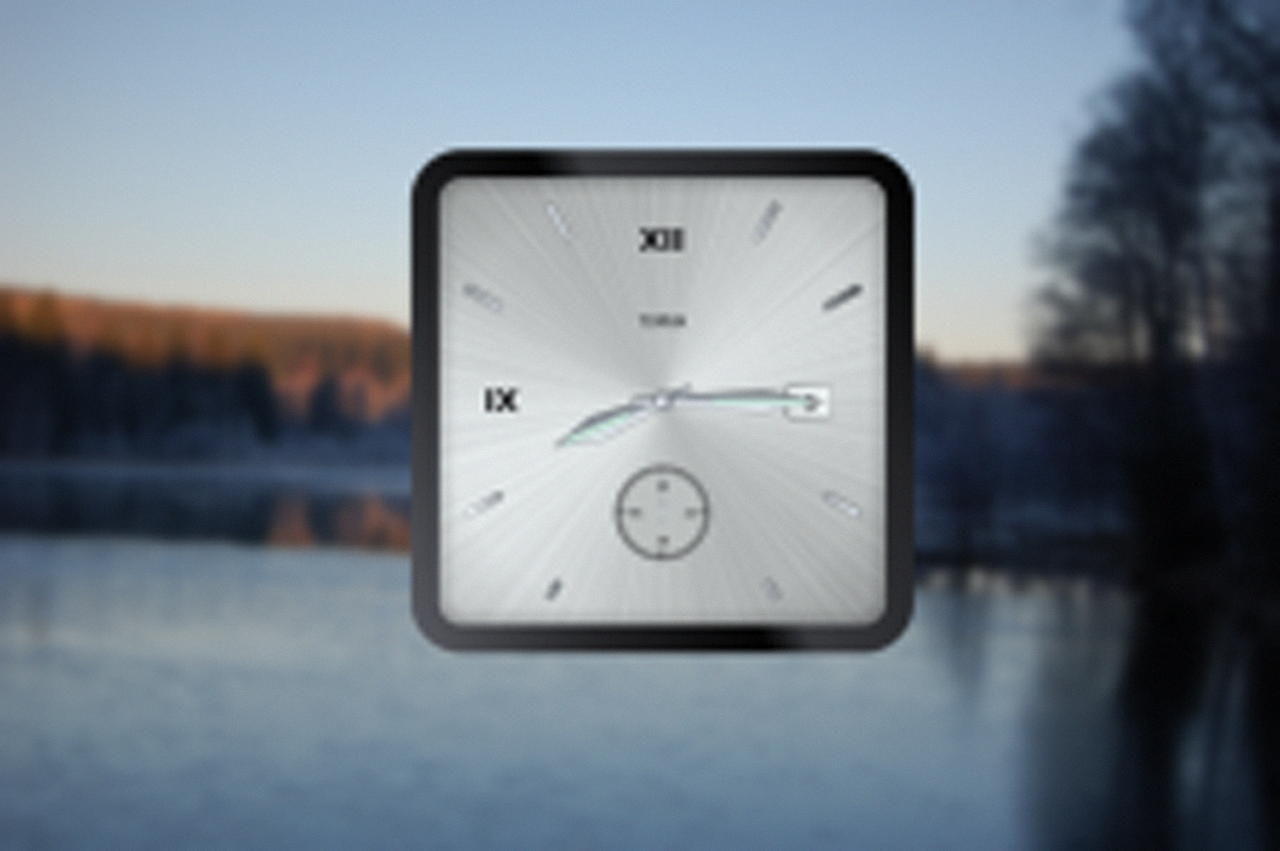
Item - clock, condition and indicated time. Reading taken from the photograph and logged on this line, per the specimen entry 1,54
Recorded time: 8,15
